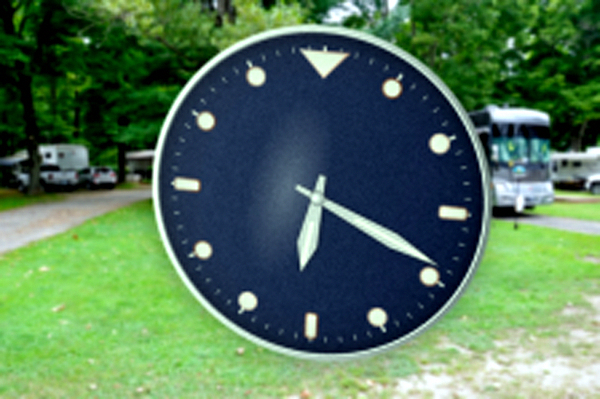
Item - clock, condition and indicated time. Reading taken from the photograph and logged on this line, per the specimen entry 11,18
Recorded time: 6,19
